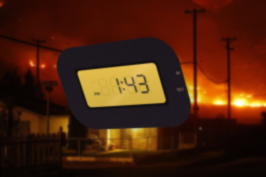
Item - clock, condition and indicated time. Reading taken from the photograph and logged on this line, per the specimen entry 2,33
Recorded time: 1,43
